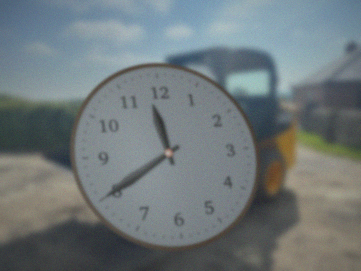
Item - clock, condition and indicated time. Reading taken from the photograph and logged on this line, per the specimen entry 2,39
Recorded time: 11,40
